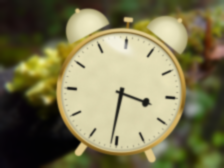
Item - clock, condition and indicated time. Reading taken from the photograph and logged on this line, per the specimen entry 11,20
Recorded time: 3,31
